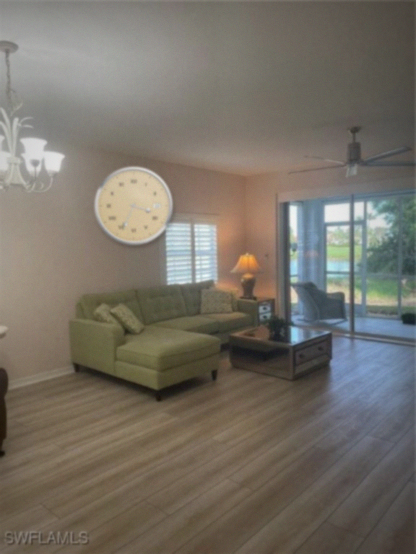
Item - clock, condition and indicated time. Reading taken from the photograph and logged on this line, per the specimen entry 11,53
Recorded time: 3,34
